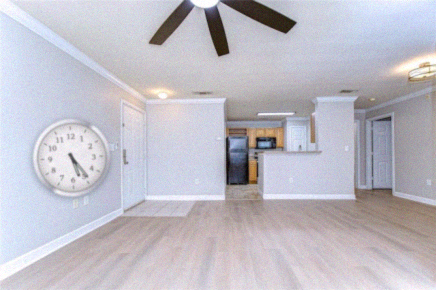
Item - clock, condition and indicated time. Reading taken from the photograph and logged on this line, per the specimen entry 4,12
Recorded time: 5,24
